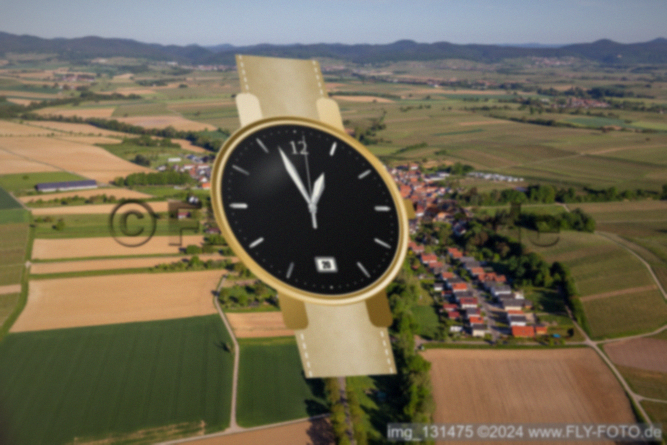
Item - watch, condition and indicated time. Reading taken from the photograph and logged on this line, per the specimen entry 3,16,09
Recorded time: 12,57,01
